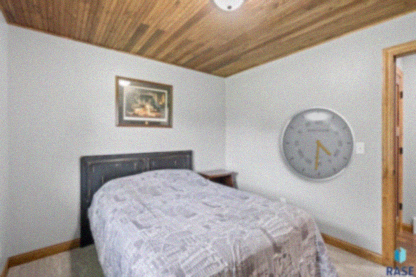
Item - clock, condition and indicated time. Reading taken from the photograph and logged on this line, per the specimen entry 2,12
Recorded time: 4,31
